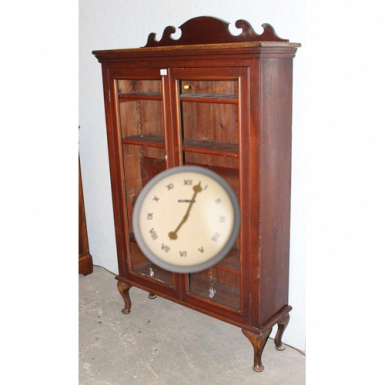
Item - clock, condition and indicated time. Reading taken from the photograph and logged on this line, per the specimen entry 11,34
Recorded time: 7,03
